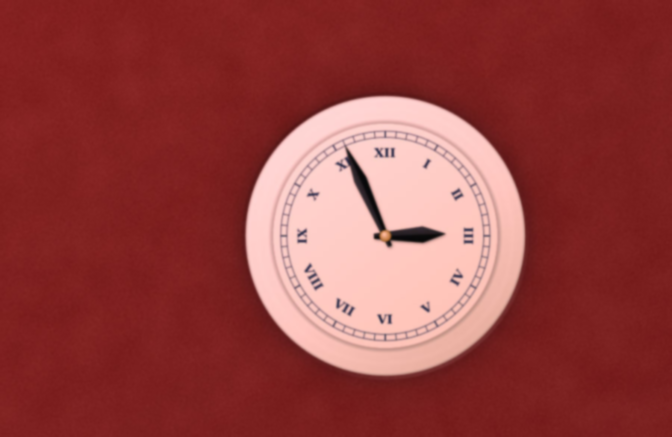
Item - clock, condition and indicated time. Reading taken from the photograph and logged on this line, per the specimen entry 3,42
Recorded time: 2,56
